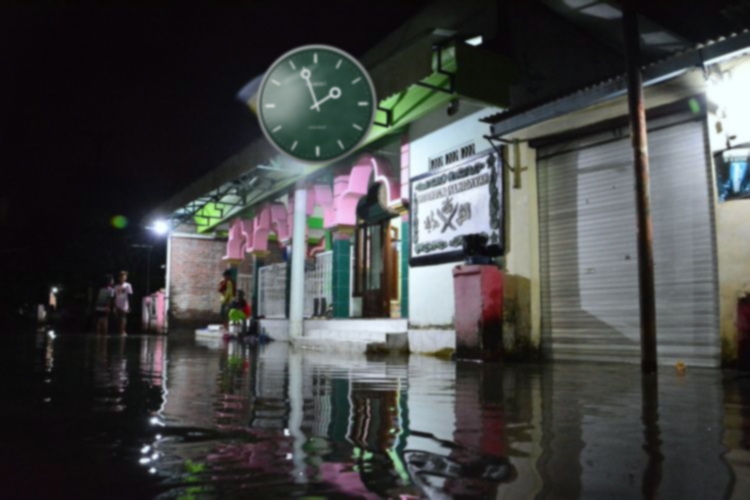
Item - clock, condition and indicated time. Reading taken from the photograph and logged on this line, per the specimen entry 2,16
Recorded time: 1,57
